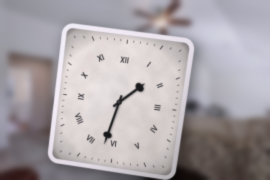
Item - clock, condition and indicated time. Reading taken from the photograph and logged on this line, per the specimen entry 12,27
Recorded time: 1,32
